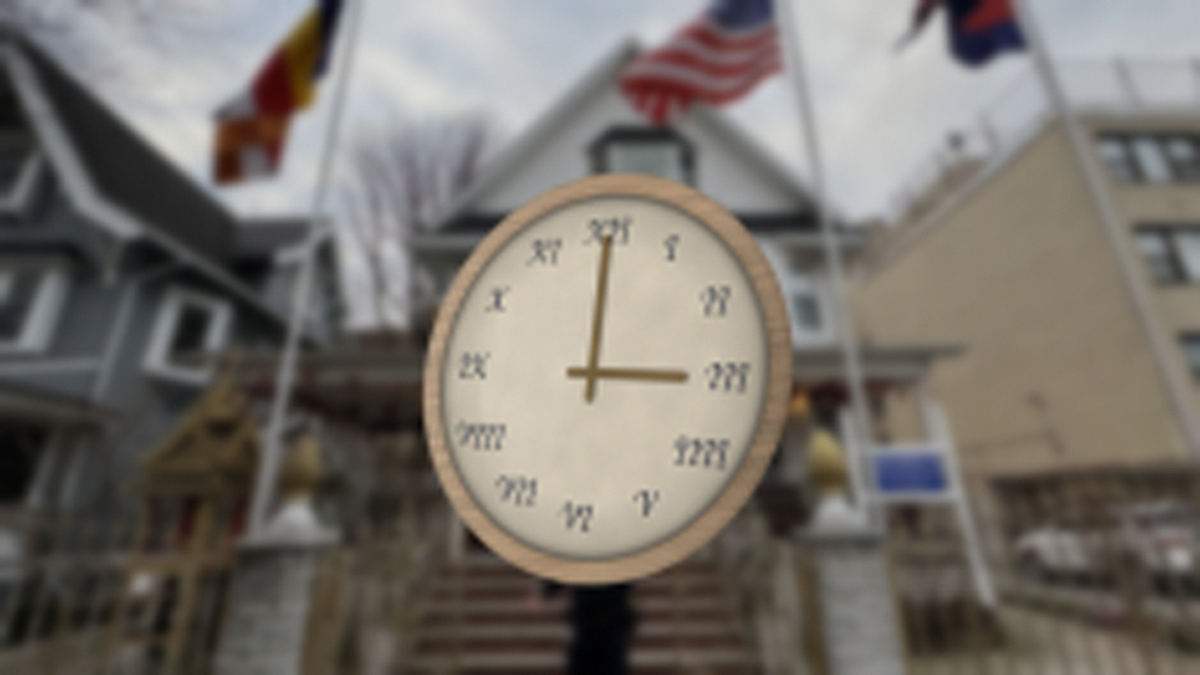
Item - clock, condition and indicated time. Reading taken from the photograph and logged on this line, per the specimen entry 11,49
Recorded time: 3,00
